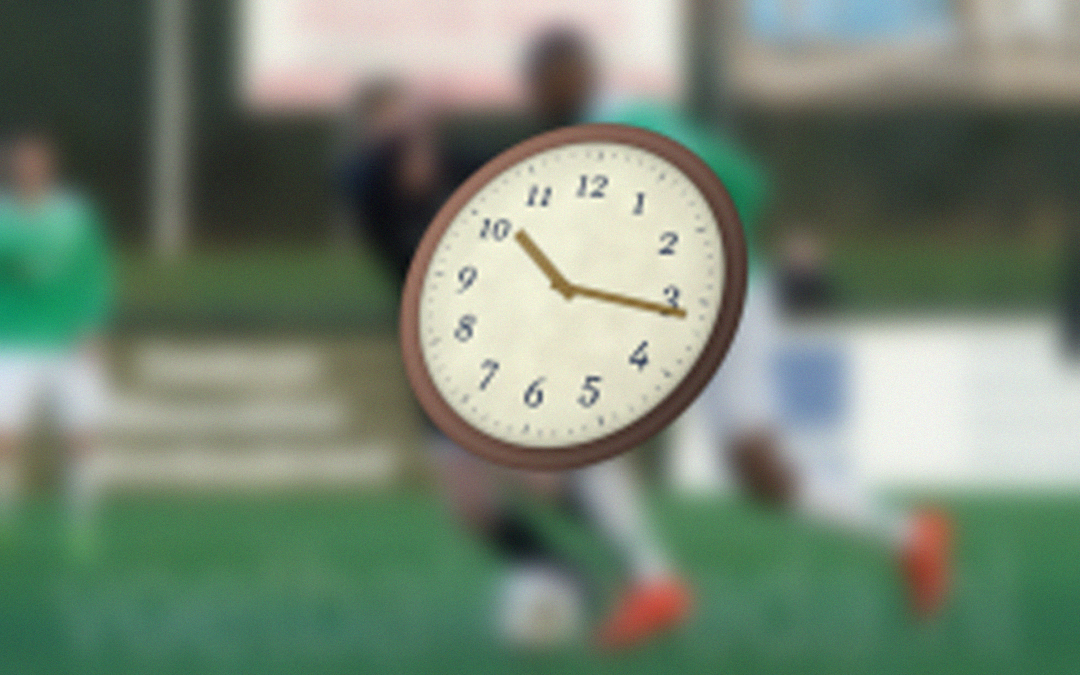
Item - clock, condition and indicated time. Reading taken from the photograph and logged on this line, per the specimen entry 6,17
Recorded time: 10,16
